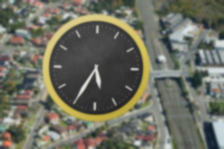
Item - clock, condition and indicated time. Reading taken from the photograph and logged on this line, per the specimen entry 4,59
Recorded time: 5,35
